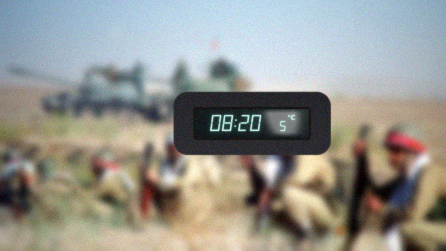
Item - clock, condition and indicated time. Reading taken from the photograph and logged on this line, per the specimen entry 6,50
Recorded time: 8,20
